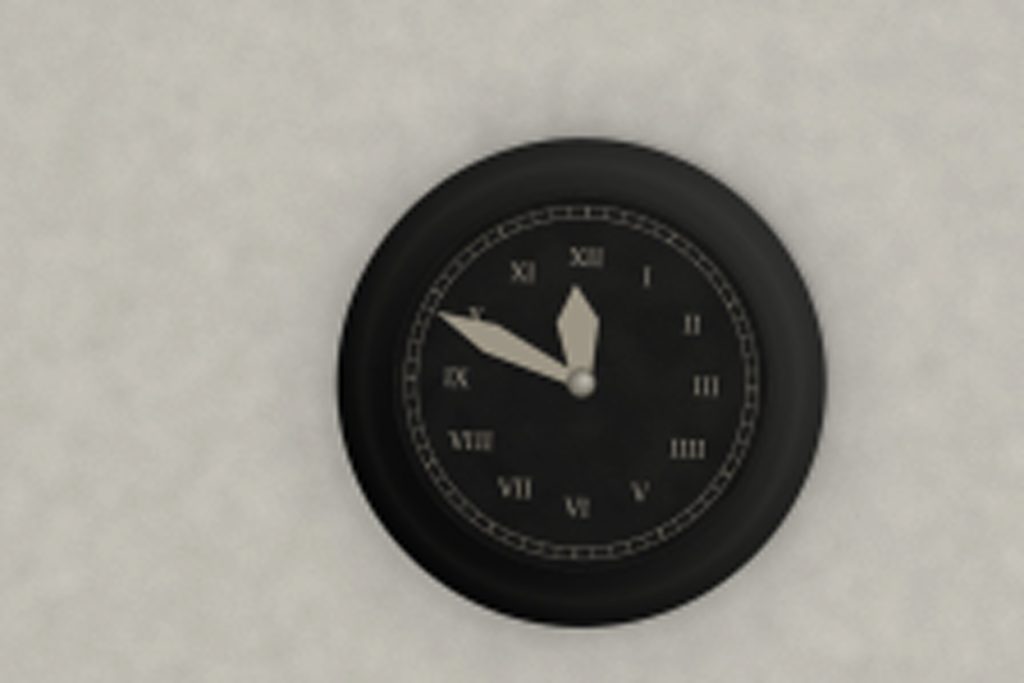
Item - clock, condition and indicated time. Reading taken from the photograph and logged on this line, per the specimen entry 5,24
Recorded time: 11,49
